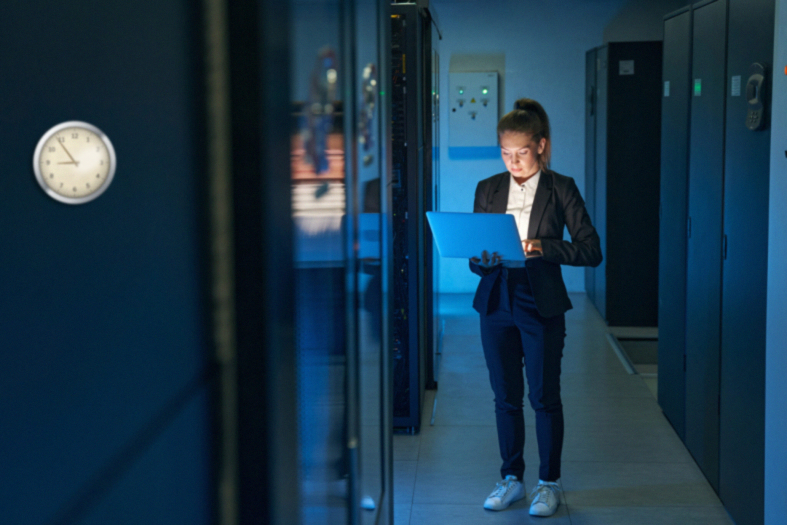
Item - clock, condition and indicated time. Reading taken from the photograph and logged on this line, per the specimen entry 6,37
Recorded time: 8,54
